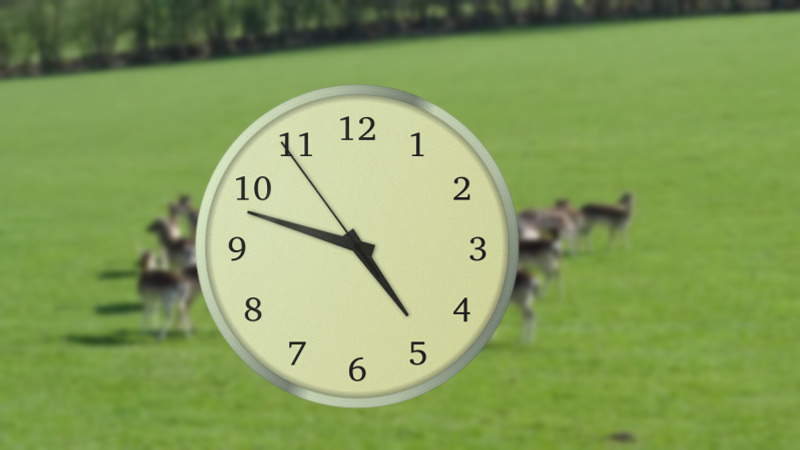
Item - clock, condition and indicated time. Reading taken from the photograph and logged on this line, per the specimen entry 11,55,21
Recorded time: 4,47,54
